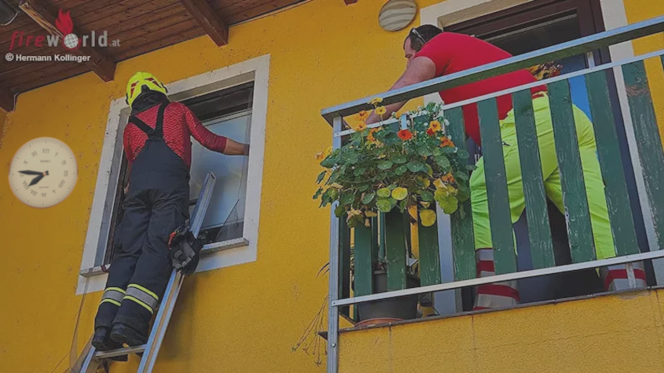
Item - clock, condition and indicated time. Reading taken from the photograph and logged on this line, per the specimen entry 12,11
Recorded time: 7,46
